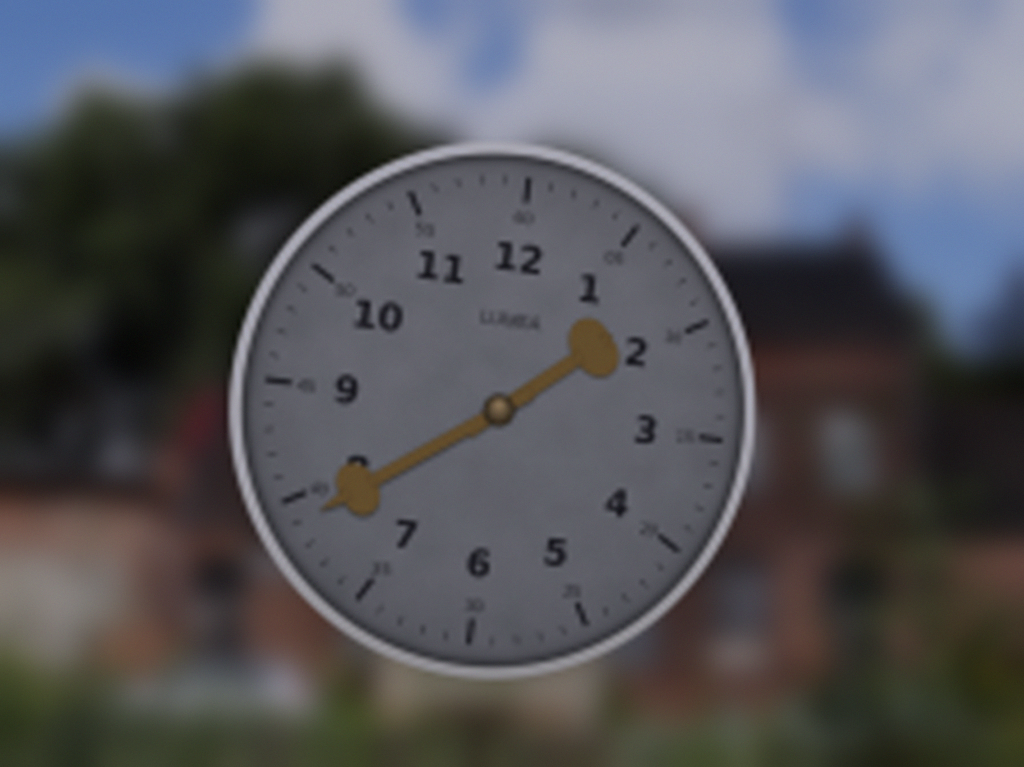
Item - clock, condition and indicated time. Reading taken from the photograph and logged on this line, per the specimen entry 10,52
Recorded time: 1,39
